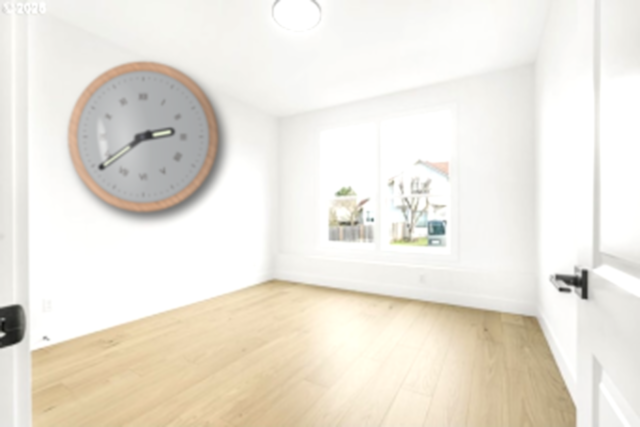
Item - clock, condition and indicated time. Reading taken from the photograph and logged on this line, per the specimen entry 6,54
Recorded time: 2,39
